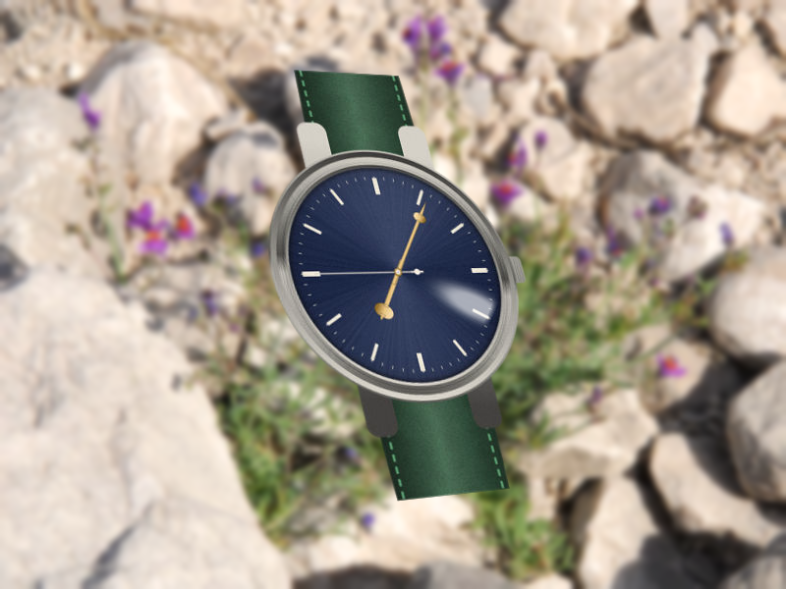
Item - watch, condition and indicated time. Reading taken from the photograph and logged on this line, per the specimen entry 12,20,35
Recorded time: 7,05,45
